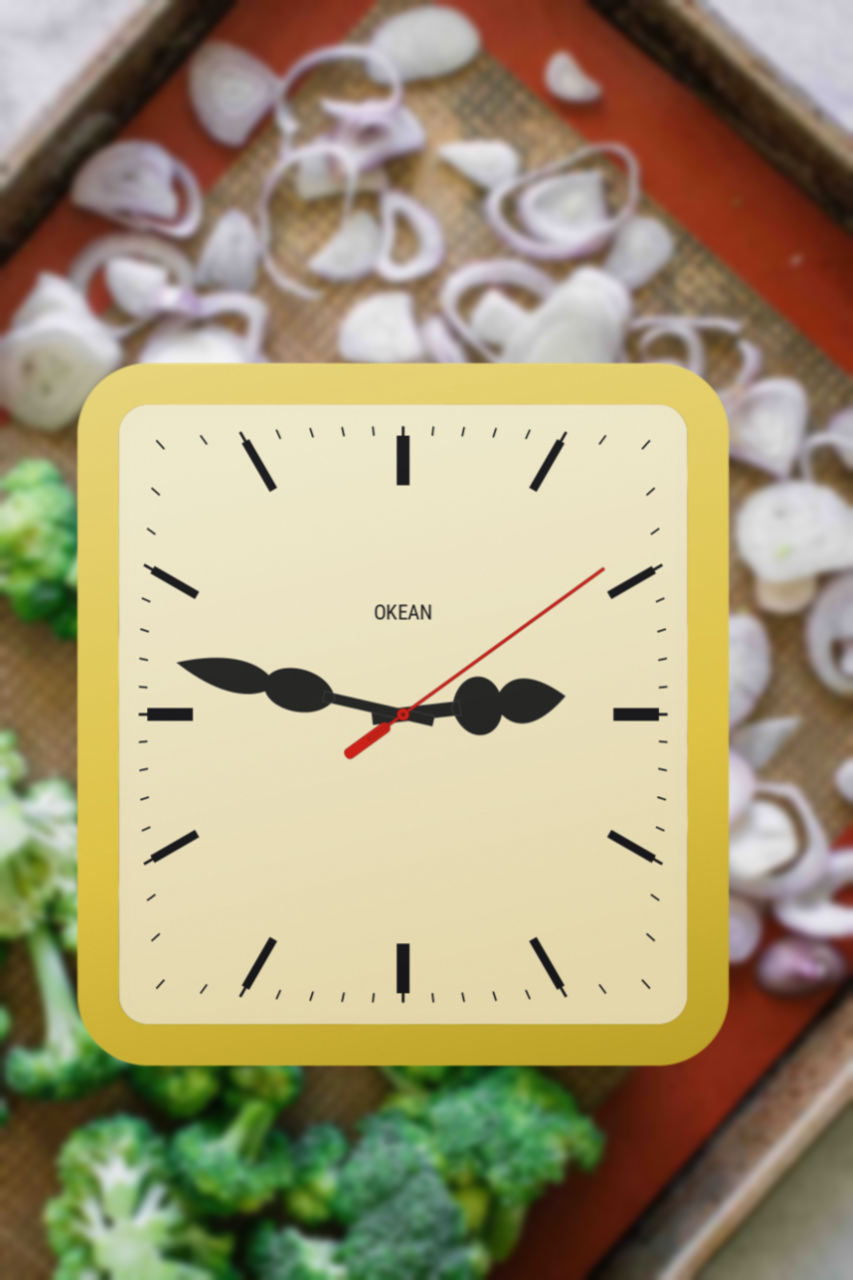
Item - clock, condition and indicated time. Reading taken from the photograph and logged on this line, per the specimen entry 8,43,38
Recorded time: 2,47,09
